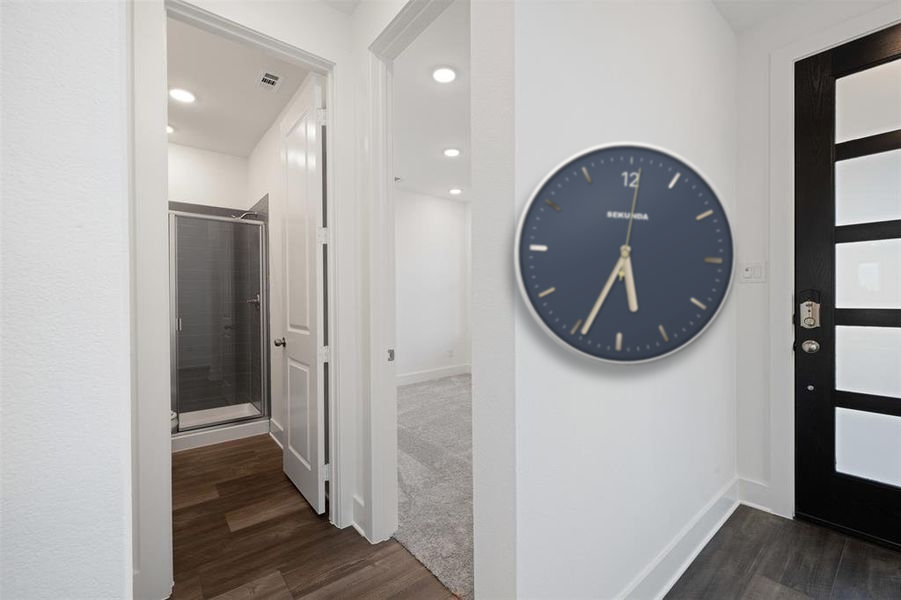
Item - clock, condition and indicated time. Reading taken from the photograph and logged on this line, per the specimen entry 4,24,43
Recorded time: 5,34,01
